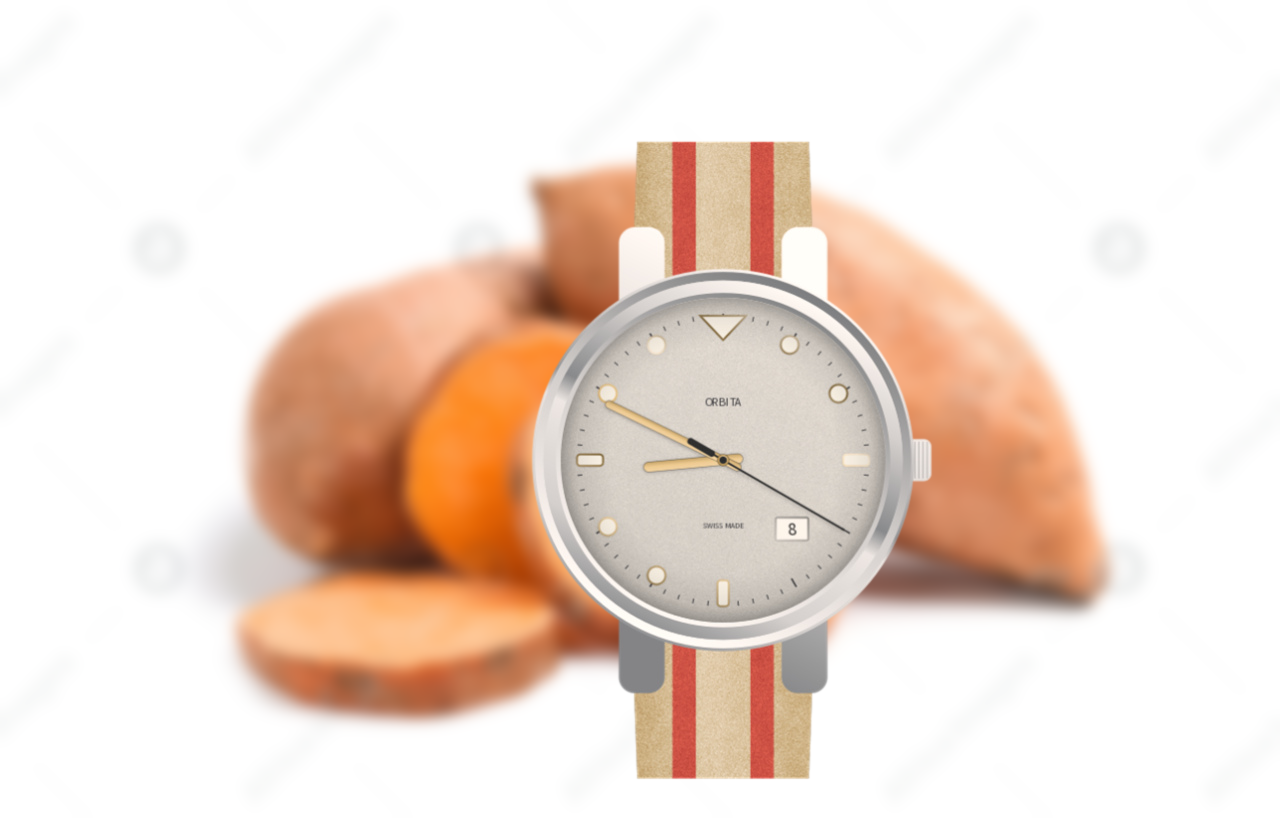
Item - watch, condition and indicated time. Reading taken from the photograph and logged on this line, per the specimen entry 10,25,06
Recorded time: 8,49,20
